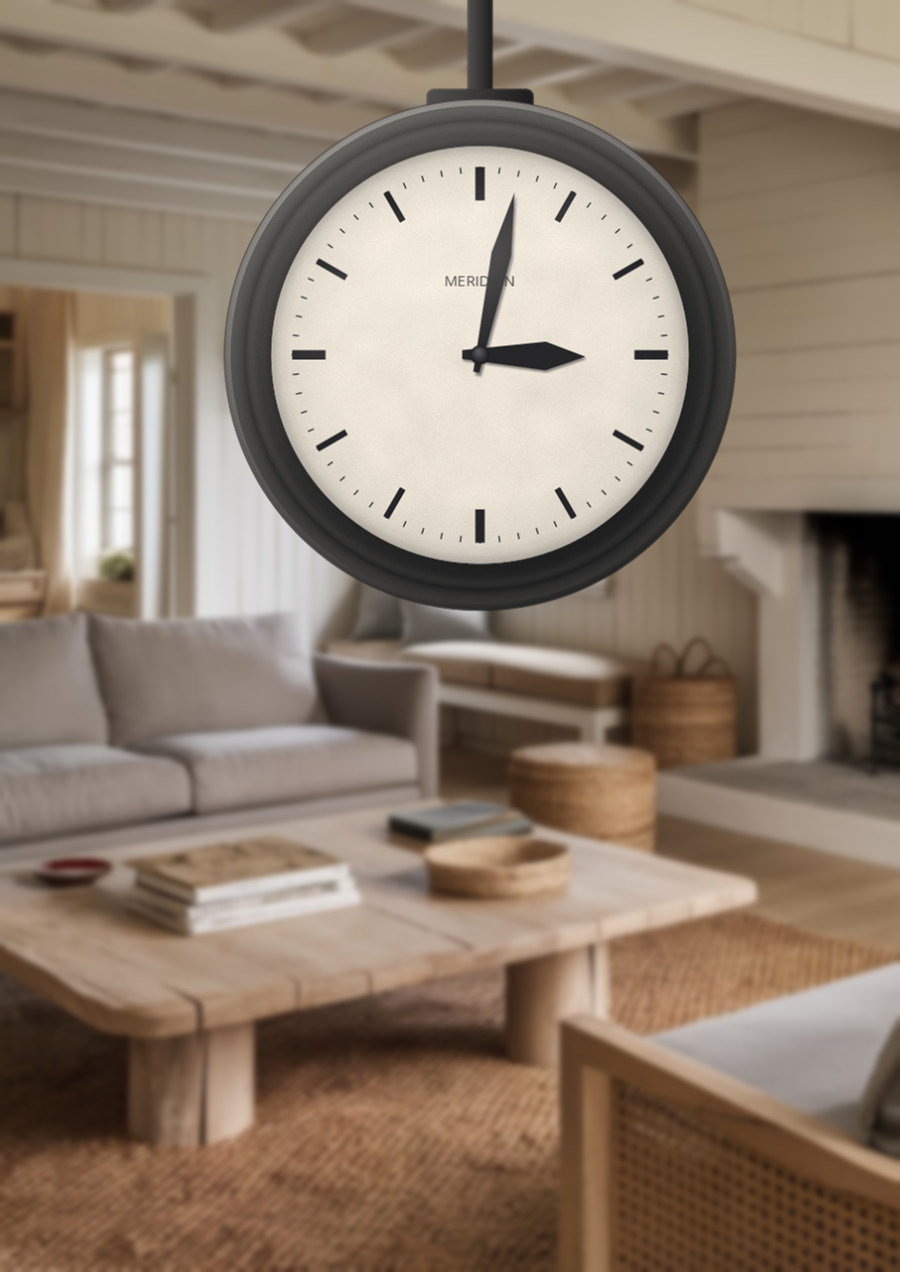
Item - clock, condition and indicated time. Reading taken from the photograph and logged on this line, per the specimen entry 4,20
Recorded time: 3,02
